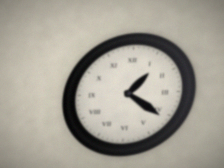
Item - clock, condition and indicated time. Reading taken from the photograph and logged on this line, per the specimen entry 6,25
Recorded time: 1,21
